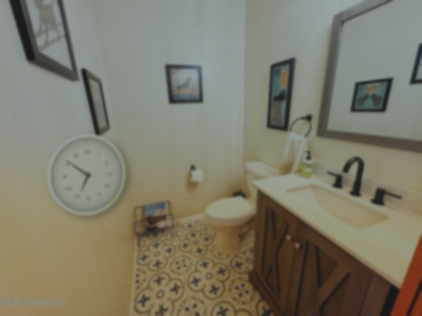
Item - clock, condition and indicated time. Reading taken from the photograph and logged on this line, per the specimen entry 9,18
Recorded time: 6,51
